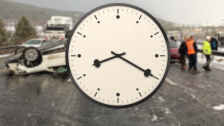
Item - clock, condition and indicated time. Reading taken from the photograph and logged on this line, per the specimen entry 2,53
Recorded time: 8,20
